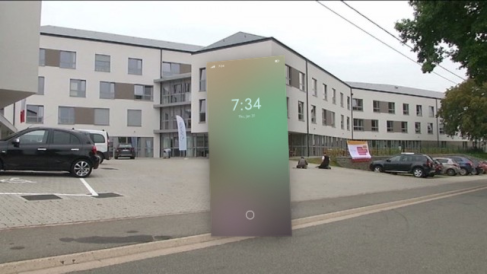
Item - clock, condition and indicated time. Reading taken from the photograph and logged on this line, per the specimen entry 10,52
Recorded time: 7,34
